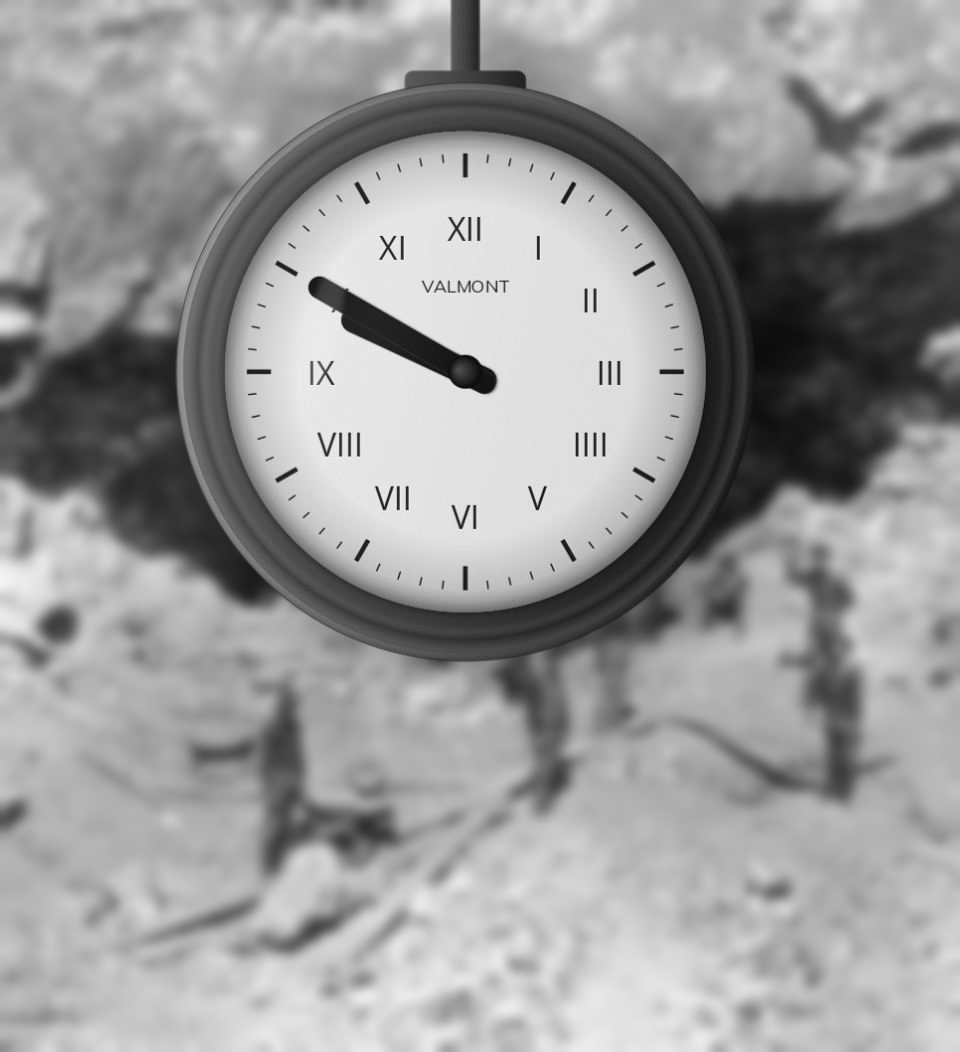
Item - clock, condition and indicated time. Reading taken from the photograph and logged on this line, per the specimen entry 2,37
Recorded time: 9,50
